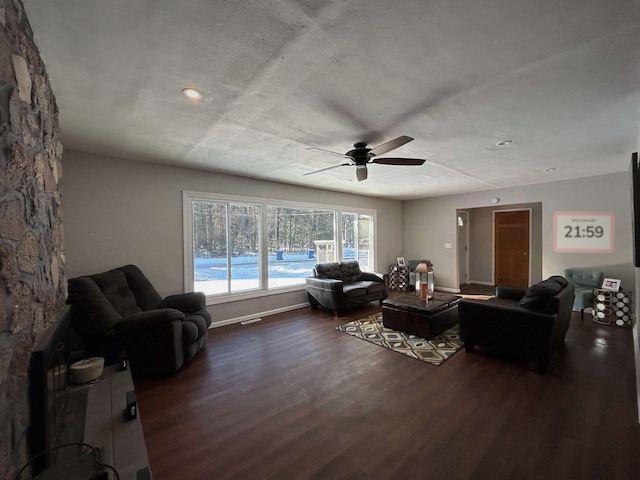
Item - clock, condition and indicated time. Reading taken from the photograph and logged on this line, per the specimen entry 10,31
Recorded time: 21,59
